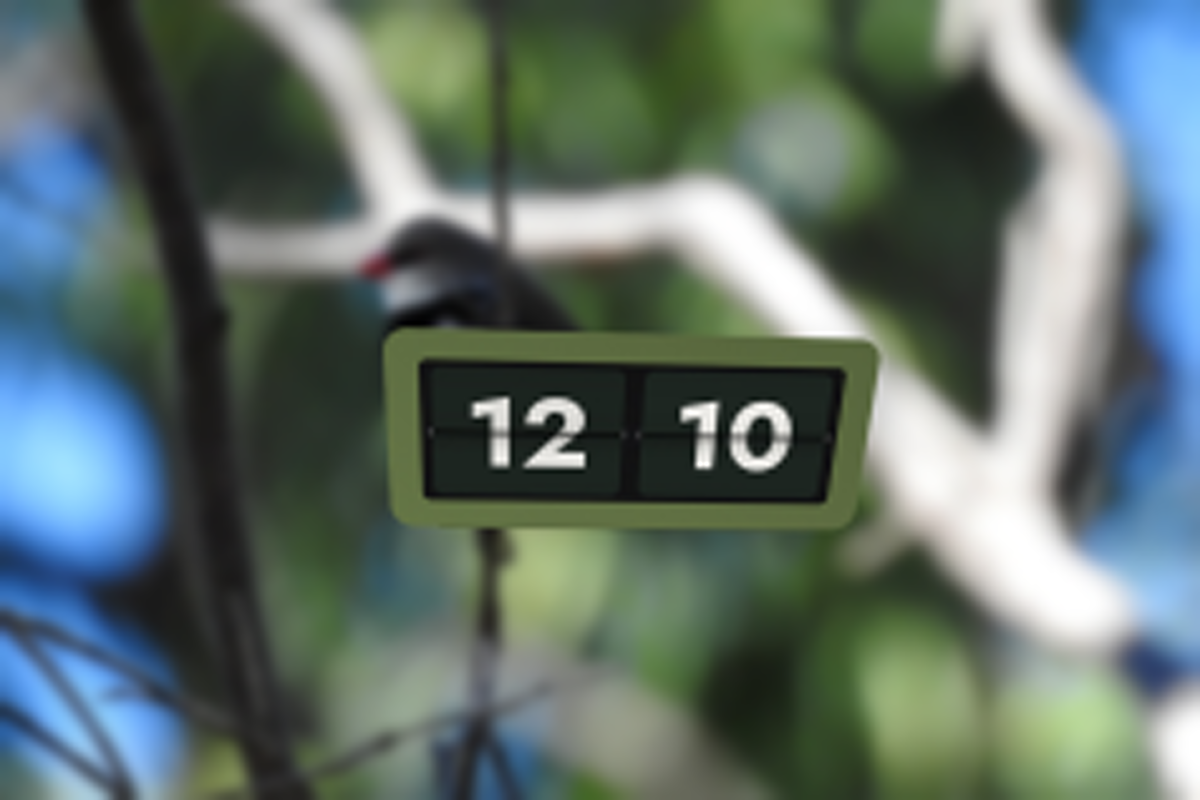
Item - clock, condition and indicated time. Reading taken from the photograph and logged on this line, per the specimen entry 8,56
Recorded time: 12,10
